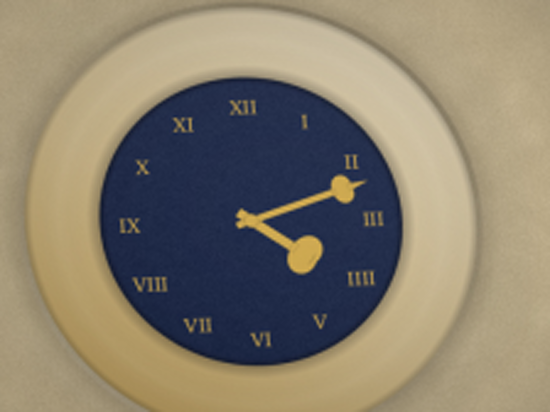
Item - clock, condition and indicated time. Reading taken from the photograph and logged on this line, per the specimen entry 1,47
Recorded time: 4,12
